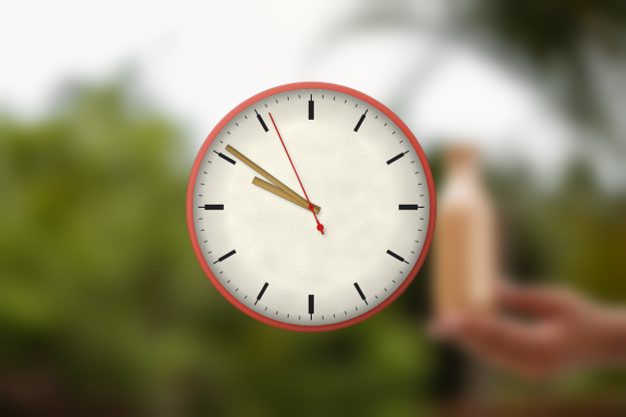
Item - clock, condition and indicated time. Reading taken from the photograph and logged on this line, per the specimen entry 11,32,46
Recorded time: 9,50,56
